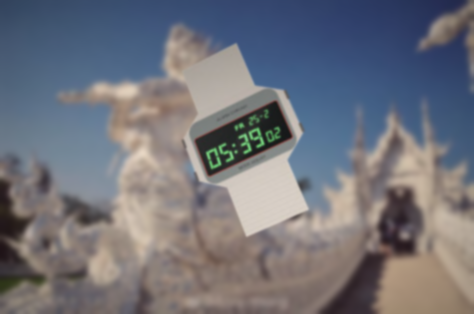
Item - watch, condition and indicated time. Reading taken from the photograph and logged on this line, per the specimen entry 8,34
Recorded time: 5,39
